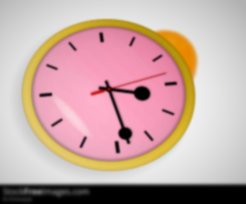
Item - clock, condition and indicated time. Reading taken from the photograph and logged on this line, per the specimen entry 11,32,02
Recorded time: 3,28,13
